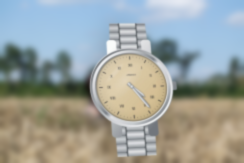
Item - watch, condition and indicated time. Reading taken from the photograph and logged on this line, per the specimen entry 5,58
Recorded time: 4,24
